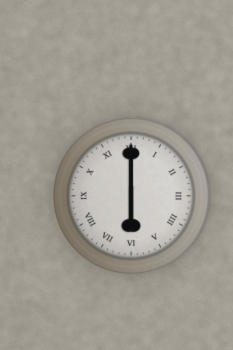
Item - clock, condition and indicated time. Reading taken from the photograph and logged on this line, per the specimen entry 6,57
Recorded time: 6,00
